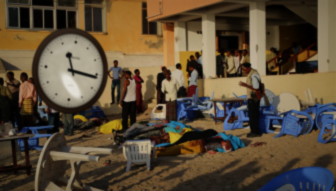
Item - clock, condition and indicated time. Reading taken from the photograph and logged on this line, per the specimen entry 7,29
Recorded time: 11,16
